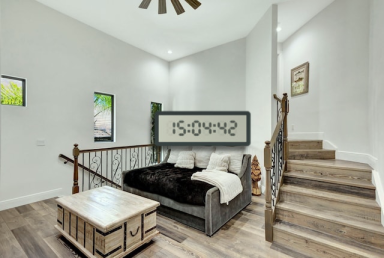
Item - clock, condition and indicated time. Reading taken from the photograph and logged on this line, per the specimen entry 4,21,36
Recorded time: 15,04,42
